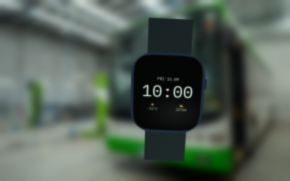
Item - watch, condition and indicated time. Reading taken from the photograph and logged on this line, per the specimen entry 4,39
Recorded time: 10,00
